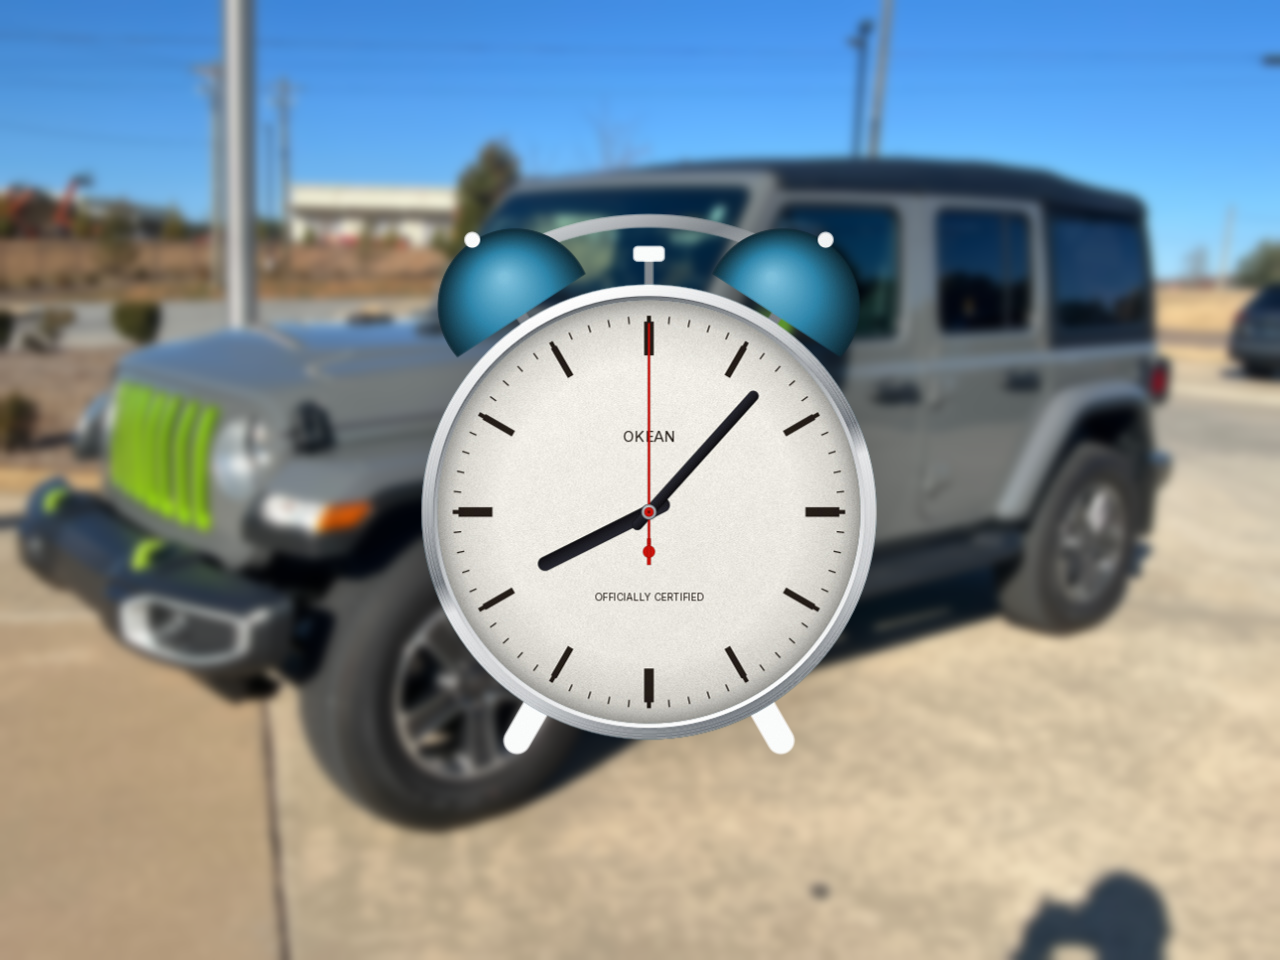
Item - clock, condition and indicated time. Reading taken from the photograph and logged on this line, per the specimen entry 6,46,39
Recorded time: 8,07,00
